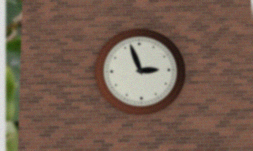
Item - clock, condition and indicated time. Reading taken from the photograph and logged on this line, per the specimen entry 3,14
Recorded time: 2,57
